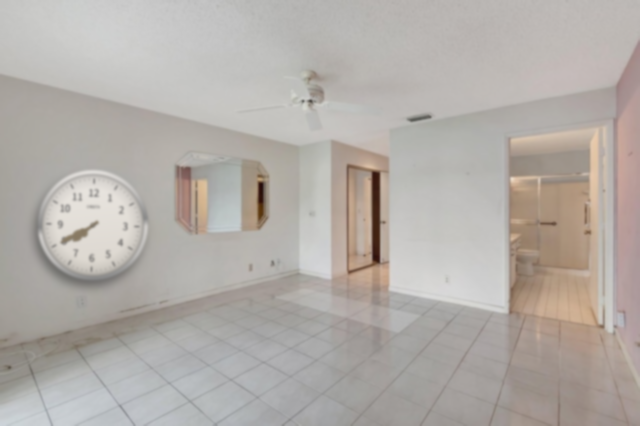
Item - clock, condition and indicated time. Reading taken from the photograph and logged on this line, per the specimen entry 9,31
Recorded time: 7,40
